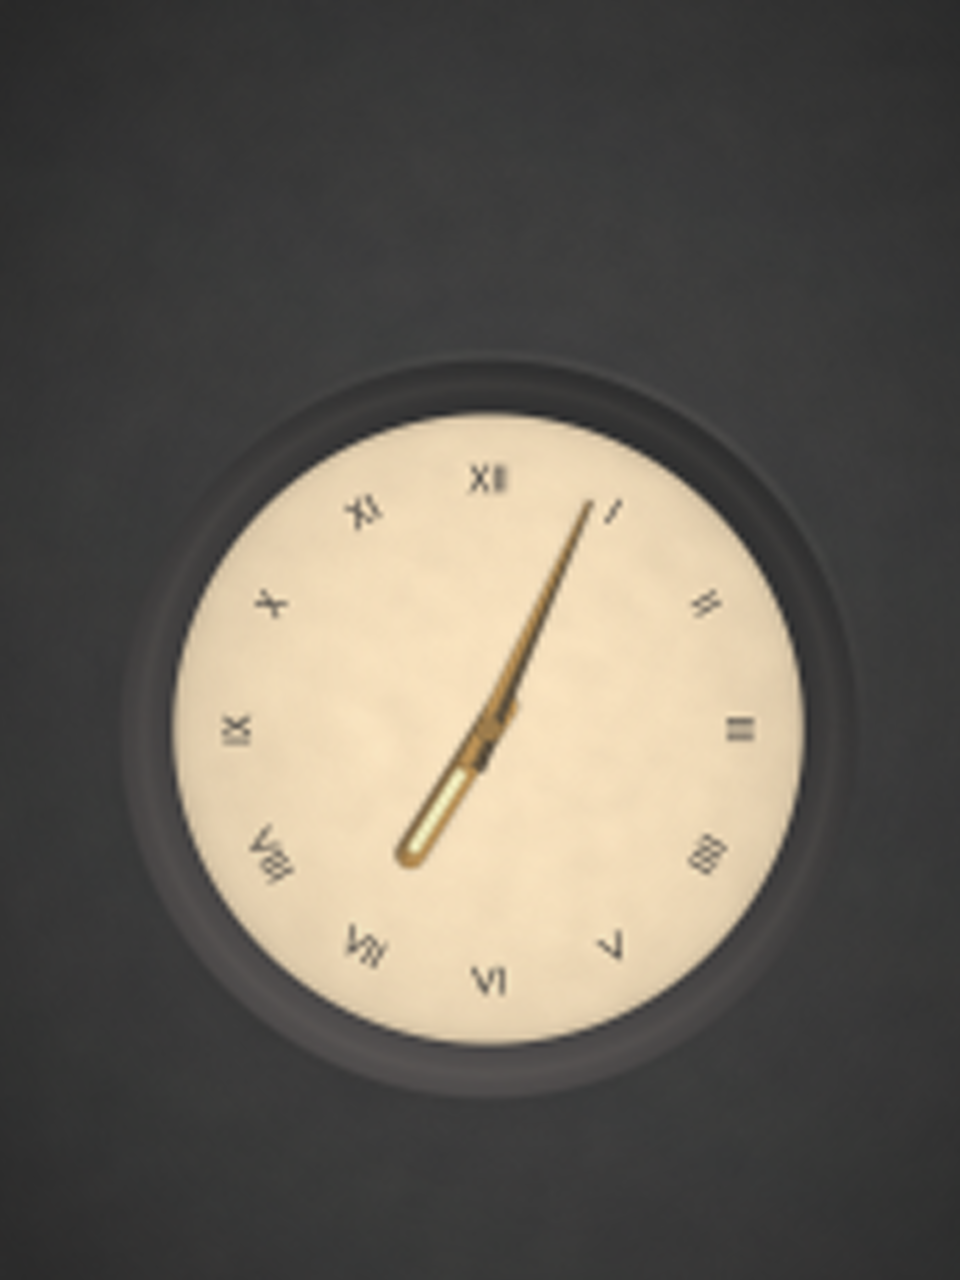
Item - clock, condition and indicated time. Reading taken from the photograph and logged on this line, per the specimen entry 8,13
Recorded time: 7,04
